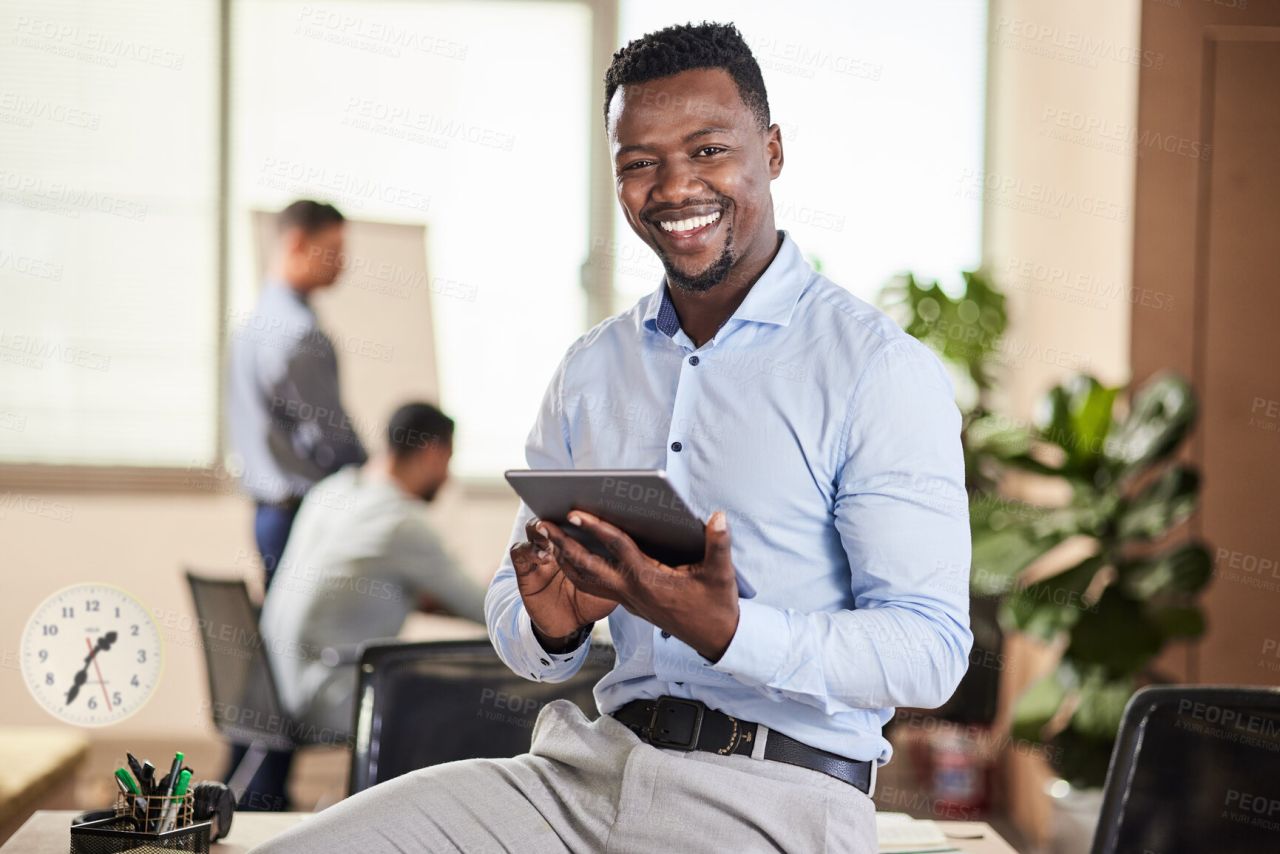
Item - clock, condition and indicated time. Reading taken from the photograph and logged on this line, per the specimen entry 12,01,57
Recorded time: 1,34,27
